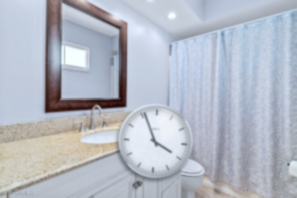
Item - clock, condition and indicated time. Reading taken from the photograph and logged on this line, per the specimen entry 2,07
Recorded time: 3,56
